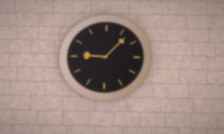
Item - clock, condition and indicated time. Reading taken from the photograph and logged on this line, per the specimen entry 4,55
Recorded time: 9,07
